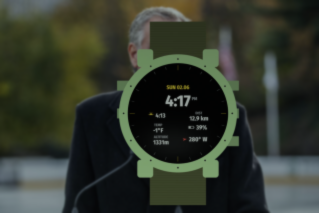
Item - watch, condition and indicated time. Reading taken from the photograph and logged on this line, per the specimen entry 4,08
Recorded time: 4,17
